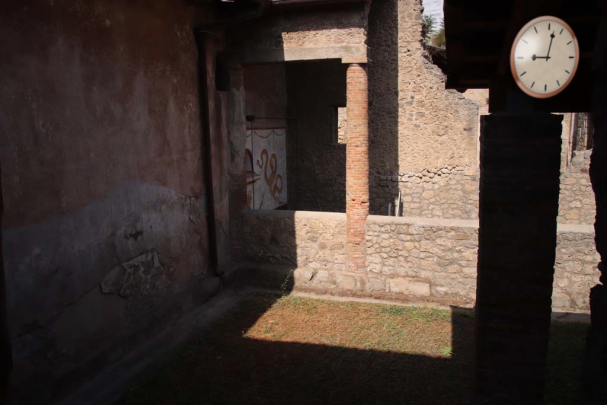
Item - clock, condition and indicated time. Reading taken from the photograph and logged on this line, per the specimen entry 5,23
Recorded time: 9,02
